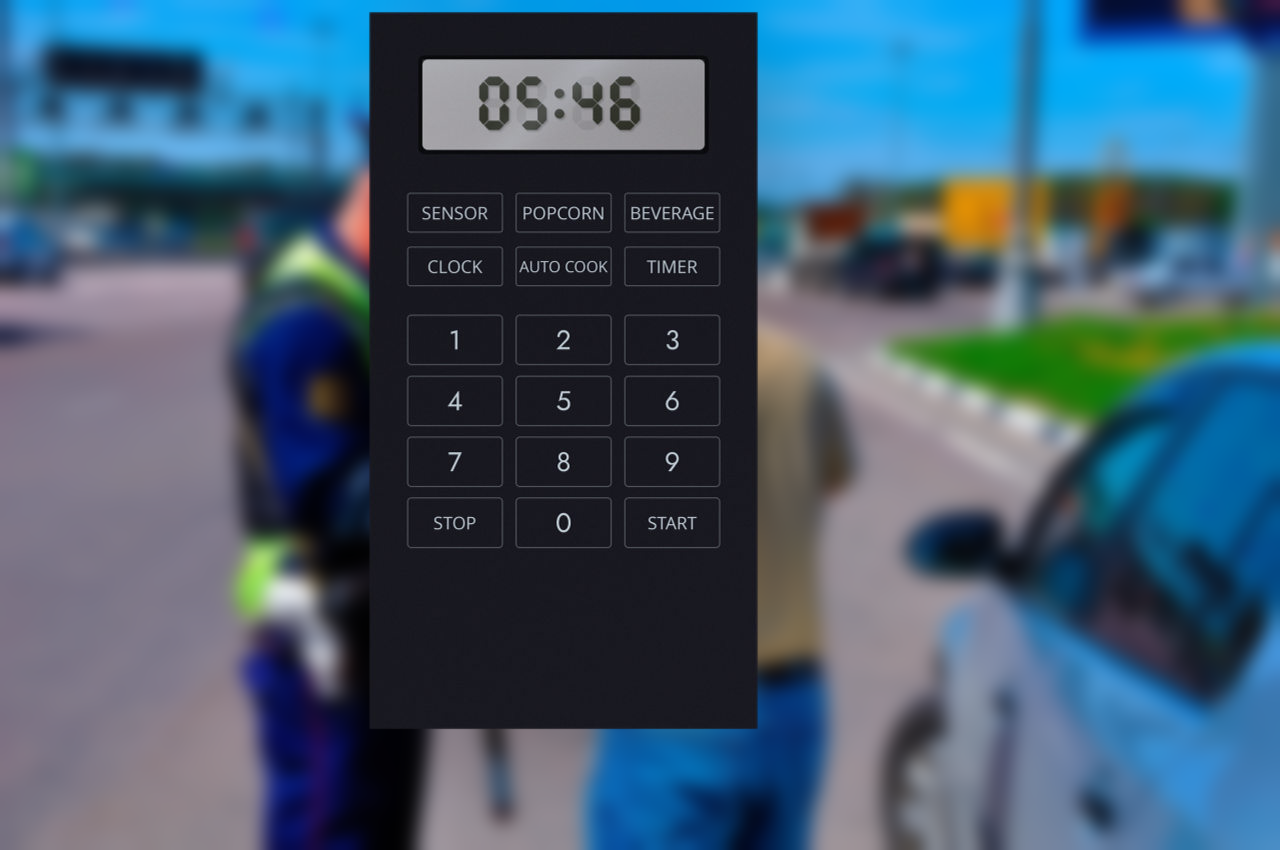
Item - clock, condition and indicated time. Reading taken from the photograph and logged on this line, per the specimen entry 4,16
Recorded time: 5,46
